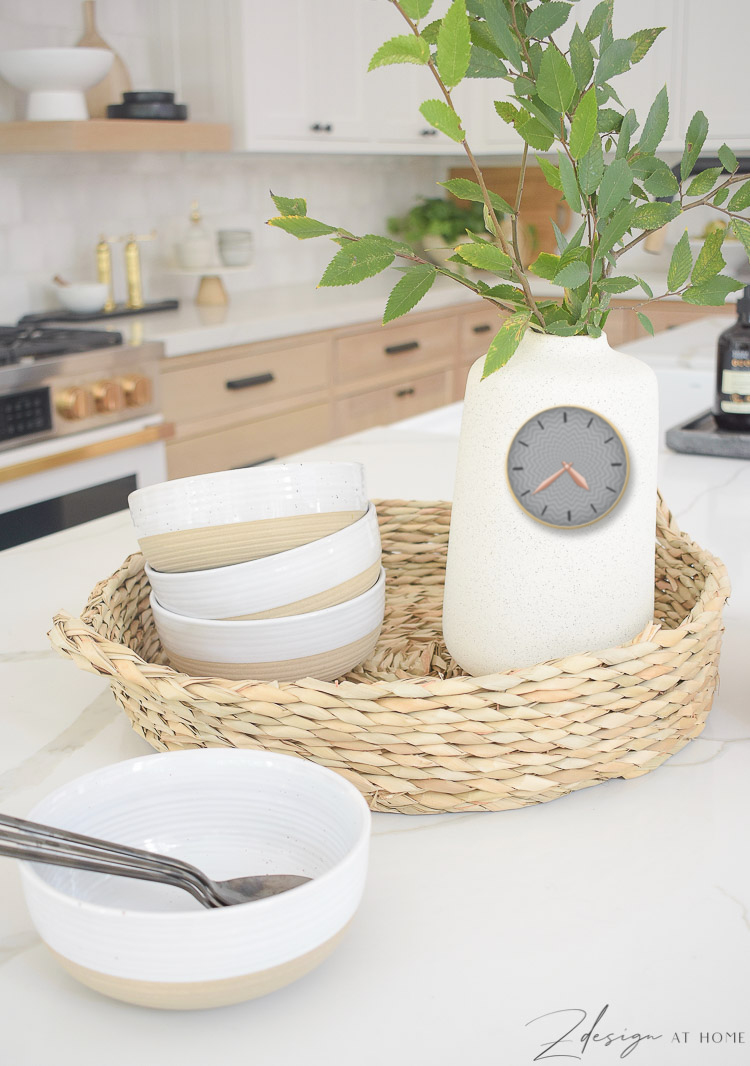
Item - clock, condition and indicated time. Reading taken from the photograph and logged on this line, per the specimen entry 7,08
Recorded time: 4,39
